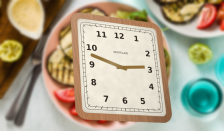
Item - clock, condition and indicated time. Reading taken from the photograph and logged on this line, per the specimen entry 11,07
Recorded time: 2,48
